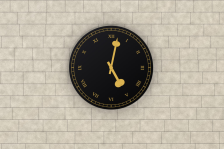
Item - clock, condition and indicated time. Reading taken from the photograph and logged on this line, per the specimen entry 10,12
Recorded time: 5,02
